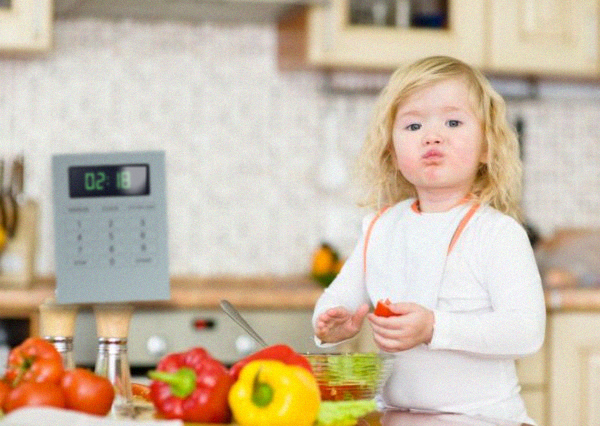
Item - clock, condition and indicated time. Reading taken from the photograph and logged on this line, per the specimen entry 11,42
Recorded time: 2,18
